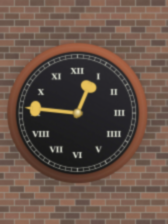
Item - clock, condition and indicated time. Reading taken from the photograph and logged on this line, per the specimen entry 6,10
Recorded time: 12,46
